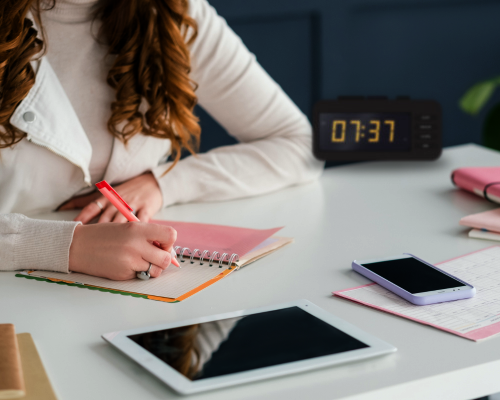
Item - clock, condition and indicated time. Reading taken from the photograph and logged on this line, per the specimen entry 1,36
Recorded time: 7,37
